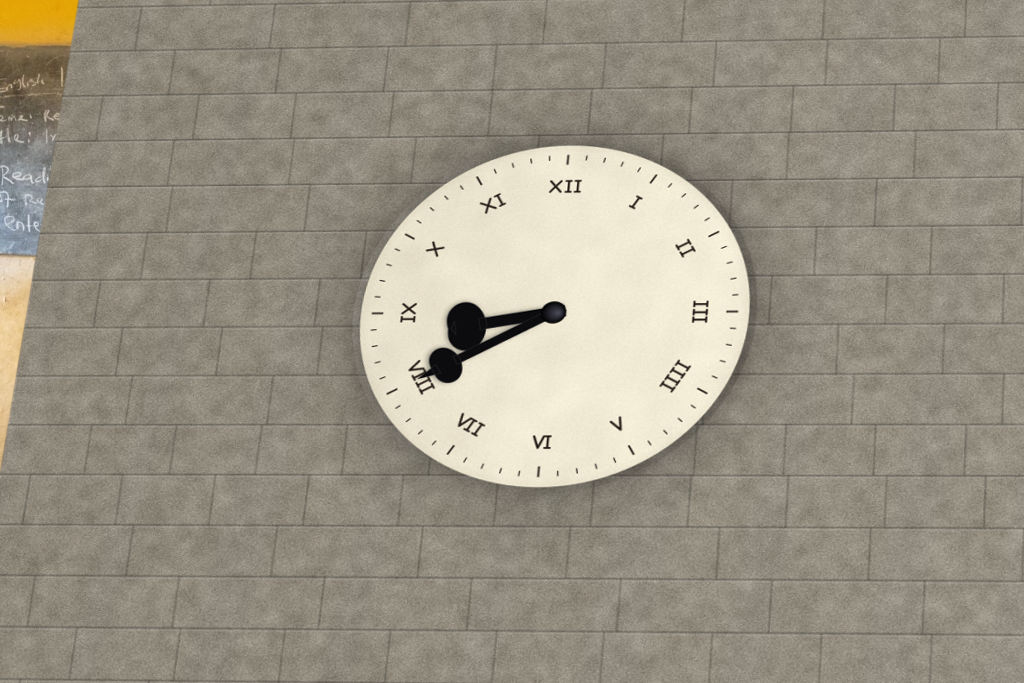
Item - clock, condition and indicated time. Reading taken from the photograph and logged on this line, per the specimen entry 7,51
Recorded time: 8,40
